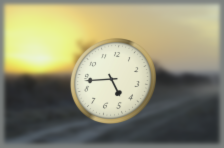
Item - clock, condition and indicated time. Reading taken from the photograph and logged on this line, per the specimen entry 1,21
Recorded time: 4,43
